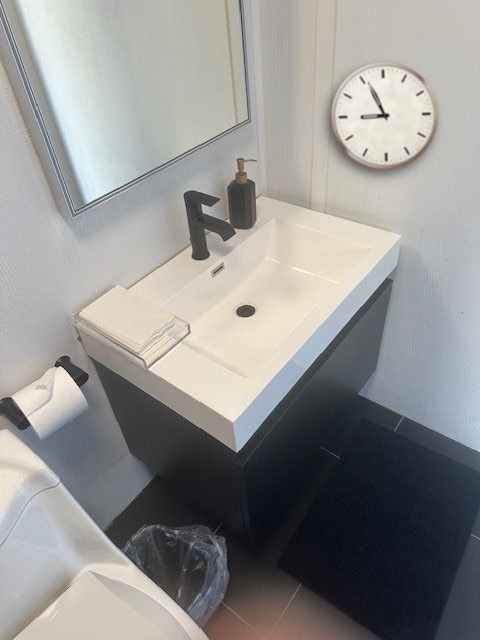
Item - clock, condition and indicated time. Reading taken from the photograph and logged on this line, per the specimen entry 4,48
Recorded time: 8,56
